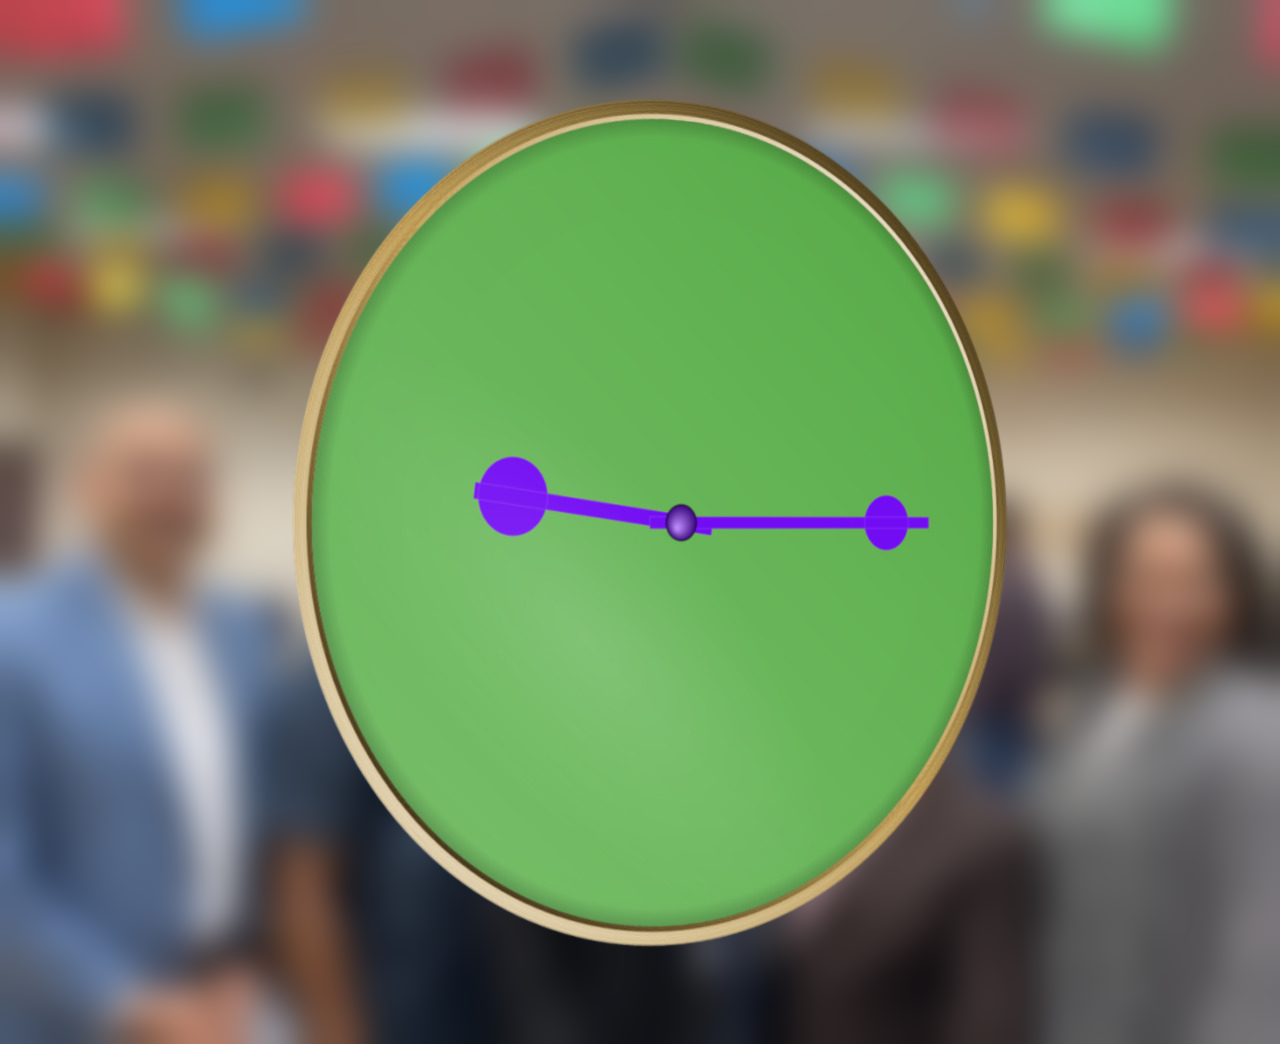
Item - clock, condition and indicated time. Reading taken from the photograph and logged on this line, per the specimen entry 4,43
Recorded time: 9,15
